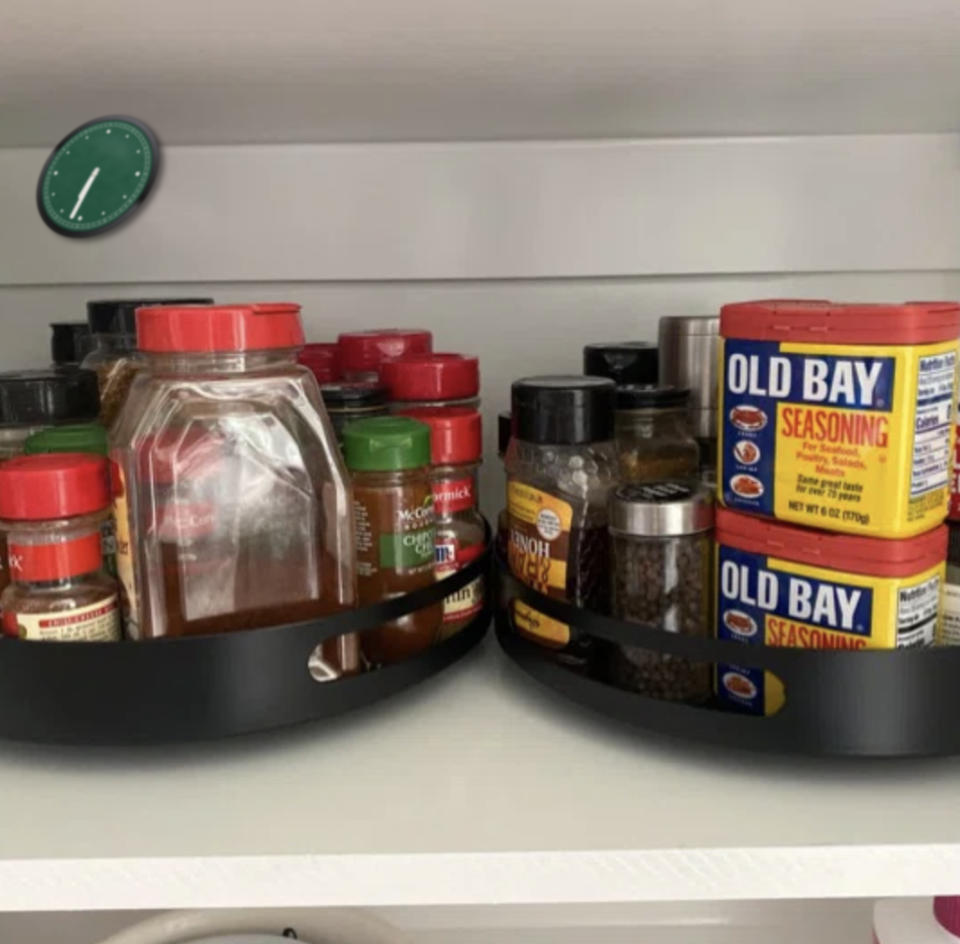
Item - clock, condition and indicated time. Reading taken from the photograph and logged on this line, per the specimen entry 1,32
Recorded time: 6,32
